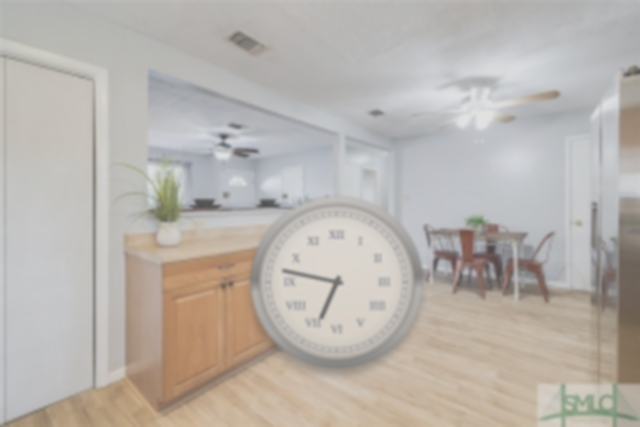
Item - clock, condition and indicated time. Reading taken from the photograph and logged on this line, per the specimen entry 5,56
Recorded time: 6,47
